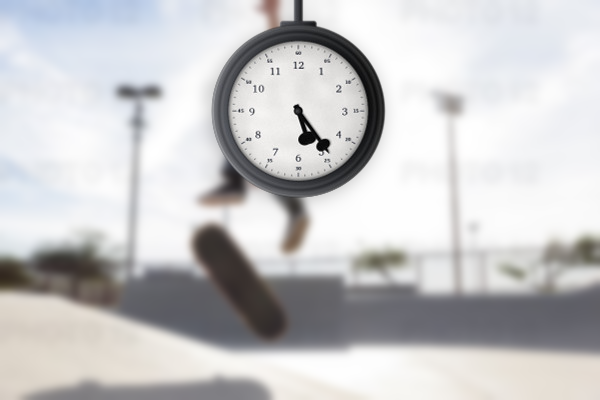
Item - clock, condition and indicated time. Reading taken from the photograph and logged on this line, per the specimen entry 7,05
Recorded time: 5,24
